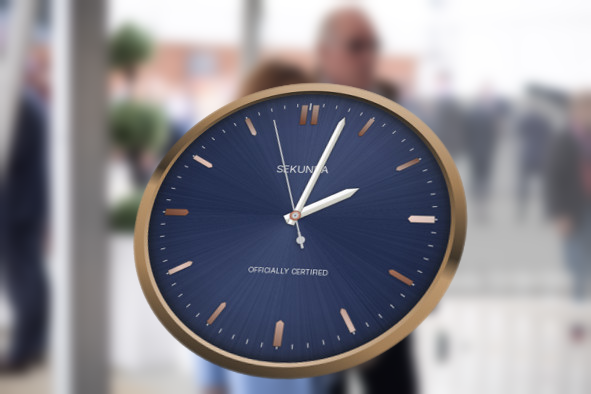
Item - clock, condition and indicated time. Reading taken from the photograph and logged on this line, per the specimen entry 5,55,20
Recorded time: 2,02,57
